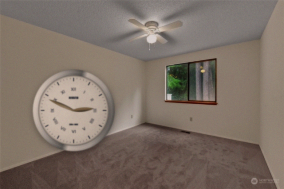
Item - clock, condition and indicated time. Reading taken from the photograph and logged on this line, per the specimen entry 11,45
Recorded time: 2,49
